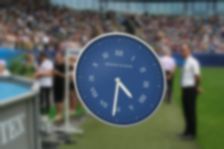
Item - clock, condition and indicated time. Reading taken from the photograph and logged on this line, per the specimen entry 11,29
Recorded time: 4,31
